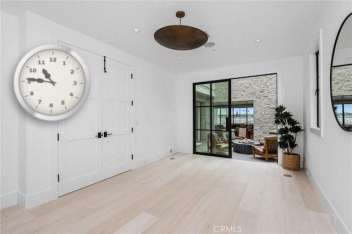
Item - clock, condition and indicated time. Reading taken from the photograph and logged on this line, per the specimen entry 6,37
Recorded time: 10,46
